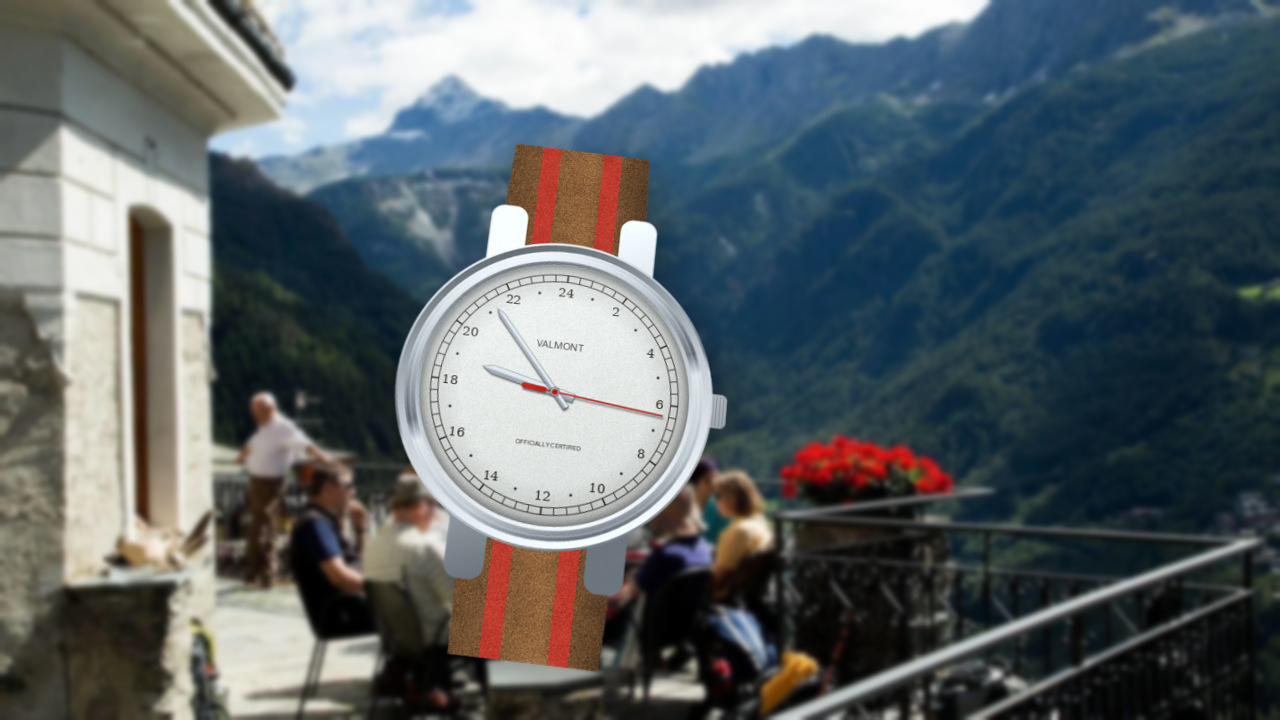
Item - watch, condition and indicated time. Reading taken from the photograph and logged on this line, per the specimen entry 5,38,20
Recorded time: 18,53,16
